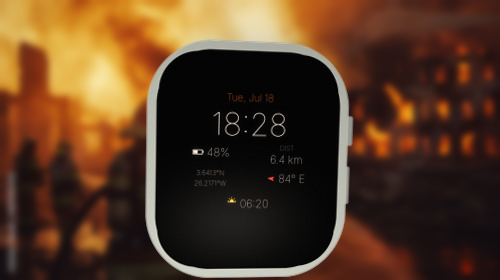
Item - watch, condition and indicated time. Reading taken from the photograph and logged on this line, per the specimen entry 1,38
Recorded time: 18,28
